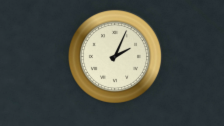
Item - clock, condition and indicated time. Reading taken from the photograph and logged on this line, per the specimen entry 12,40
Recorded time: 2,04
